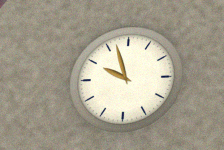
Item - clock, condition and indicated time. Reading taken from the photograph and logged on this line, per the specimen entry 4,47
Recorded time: 9,57
